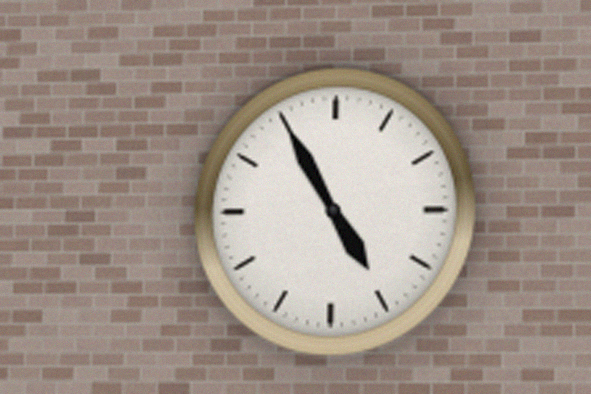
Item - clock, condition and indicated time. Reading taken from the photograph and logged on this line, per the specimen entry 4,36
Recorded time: 4,55
